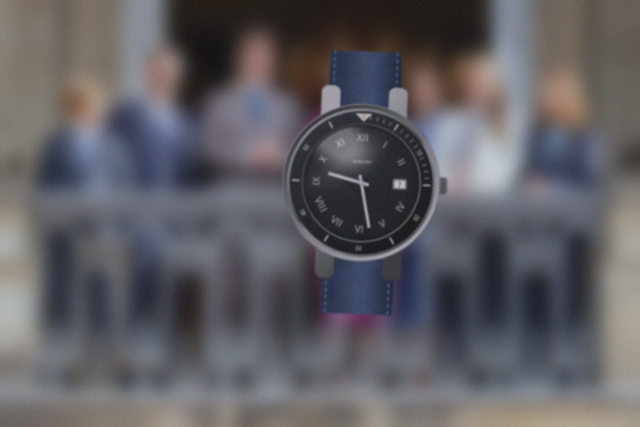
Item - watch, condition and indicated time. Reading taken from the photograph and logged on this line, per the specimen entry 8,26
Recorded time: 9,28
